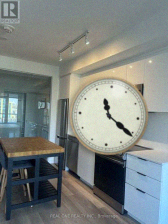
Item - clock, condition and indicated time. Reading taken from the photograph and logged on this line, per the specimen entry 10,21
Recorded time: 11,21
